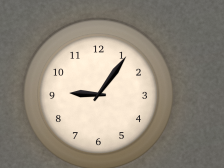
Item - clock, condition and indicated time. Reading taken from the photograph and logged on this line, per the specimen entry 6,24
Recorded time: 9,06
